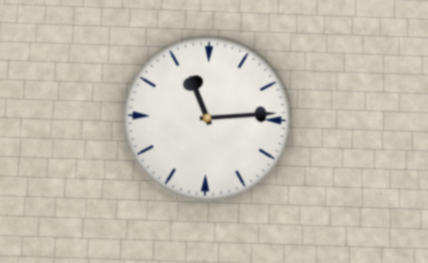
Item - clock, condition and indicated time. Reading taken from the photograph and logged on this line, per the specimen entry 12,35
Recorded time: 11,14
